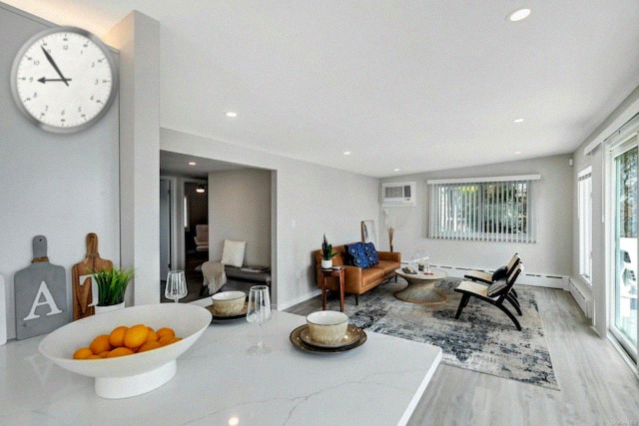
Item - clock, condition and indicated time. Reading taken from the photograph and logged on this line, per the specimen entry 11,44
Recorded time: 8,54
